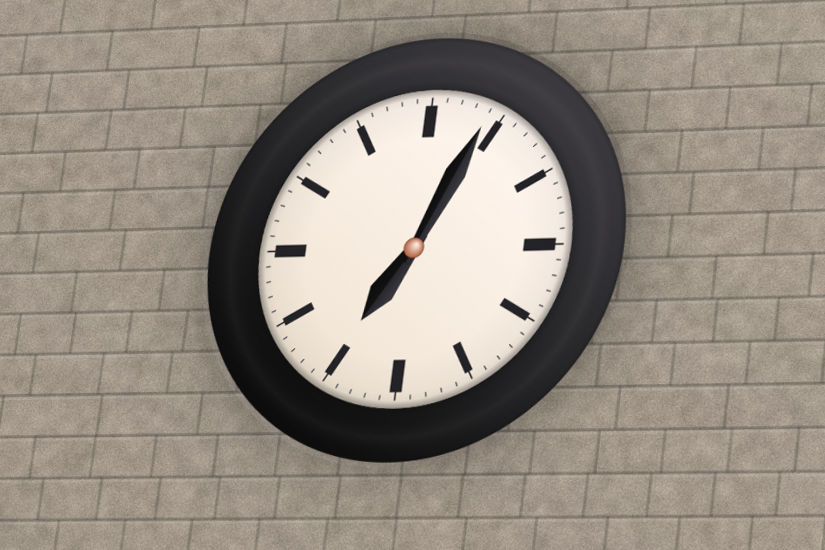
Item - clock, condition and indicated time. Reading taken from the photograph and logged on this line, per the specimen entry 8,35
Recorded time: 7,04
